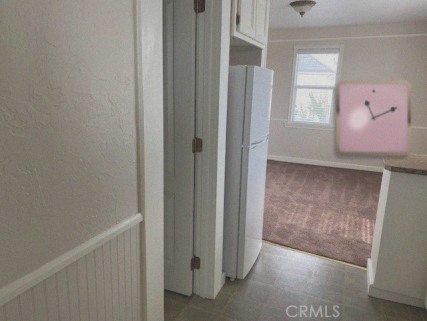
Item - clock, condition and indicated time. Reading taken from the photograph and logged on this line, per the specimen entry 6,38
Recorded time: 11,11
